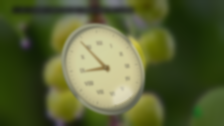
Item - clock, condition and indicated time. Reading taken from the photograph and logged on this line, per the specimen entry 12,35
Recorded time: 8,54
